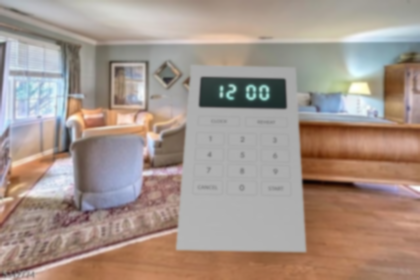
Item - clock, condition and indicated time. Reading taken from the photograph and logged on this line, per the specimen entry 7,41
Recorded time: 12,00
